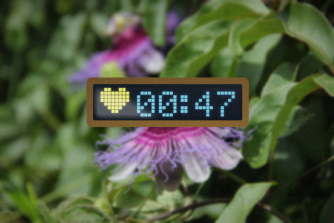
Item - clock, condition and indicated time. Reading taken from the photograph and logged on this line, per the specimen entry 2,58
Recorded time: 0,47
